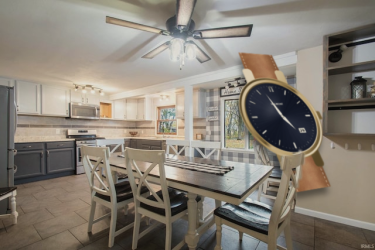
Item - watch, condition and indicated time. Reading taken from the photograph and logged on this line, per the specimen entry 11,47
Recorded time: 4,57
